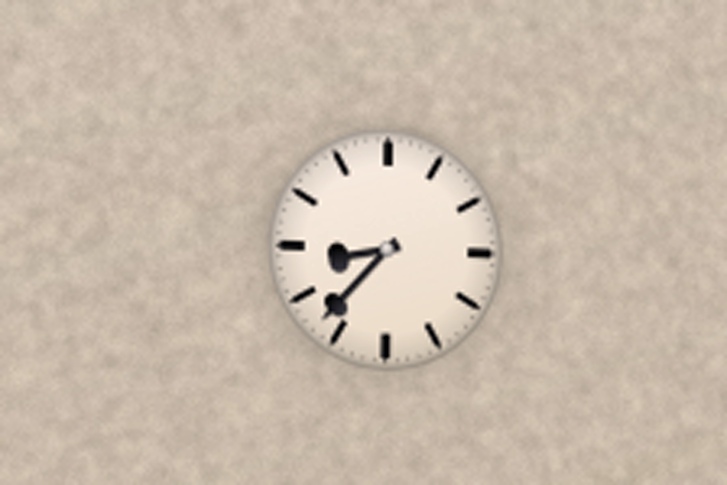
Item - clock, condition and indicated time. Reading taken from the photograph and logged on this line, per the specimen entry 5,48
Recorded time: 8,37
